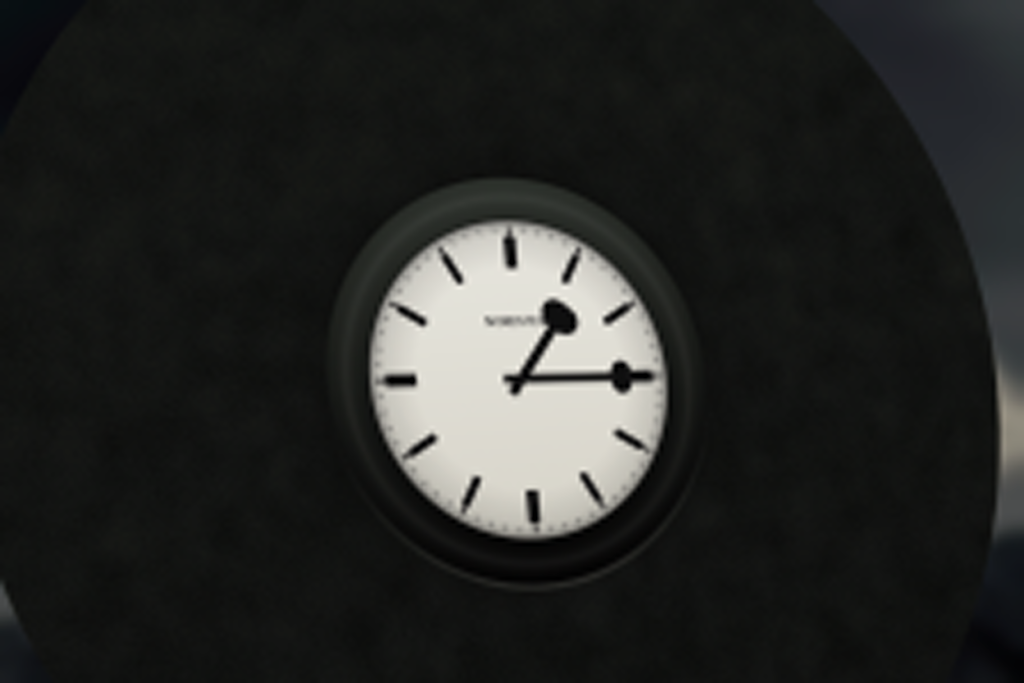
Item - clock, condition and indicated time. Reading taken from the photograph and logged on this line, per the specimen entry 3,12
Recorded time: 1,15
